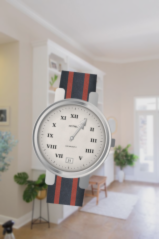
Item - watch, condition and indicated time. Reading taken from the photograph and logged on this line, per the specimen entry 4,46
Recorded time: 1,05
